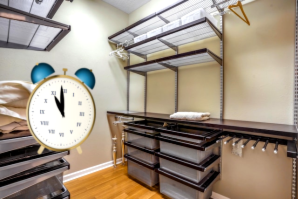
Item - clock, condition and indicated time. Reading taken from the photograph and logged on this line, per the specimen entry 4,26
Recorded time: 10,59
